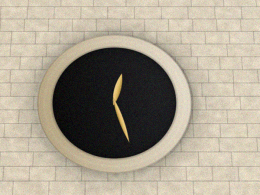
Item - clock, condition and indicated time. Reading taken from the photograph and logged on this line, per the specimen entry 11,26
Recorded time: 12,27
